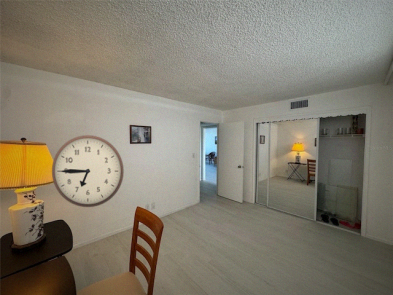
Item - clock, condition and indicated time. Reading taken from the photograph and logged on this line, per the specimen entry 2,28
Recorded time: 6,45
